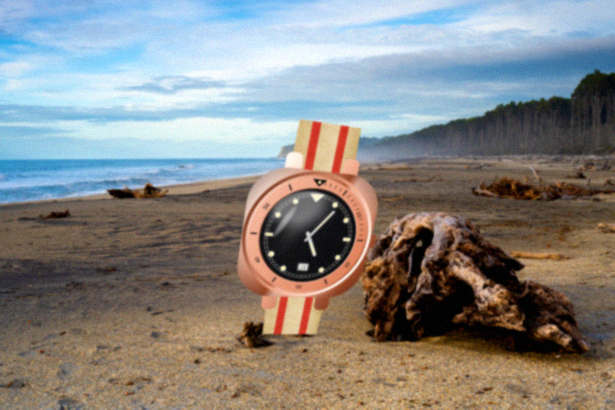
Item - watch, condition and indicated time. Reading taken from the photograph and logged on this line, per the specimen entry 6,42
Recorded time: 5,06
